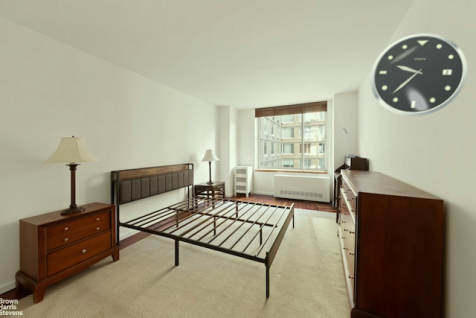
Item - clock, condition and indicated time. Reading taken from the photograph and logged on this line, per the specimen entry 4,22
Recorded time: 9,37
